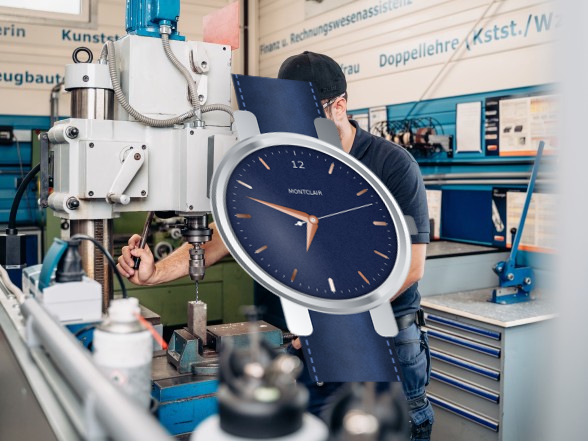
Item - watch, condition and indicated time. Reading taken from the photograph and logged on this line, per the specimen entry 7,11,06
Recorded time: 6,48,12
